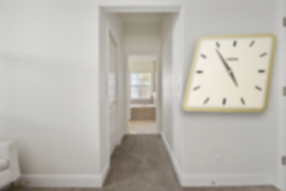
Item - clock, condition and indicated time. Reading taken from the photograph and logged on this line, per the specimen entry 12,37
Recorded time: 4,54
